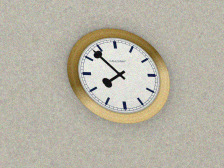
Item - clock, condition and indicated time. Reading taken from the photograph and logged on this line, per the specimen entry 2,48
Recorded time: 7,53
